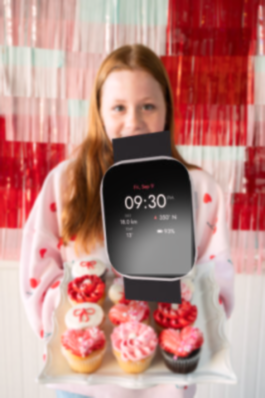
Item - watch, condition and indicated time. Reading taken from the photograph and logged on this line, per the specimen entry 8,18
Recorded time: 9,30
